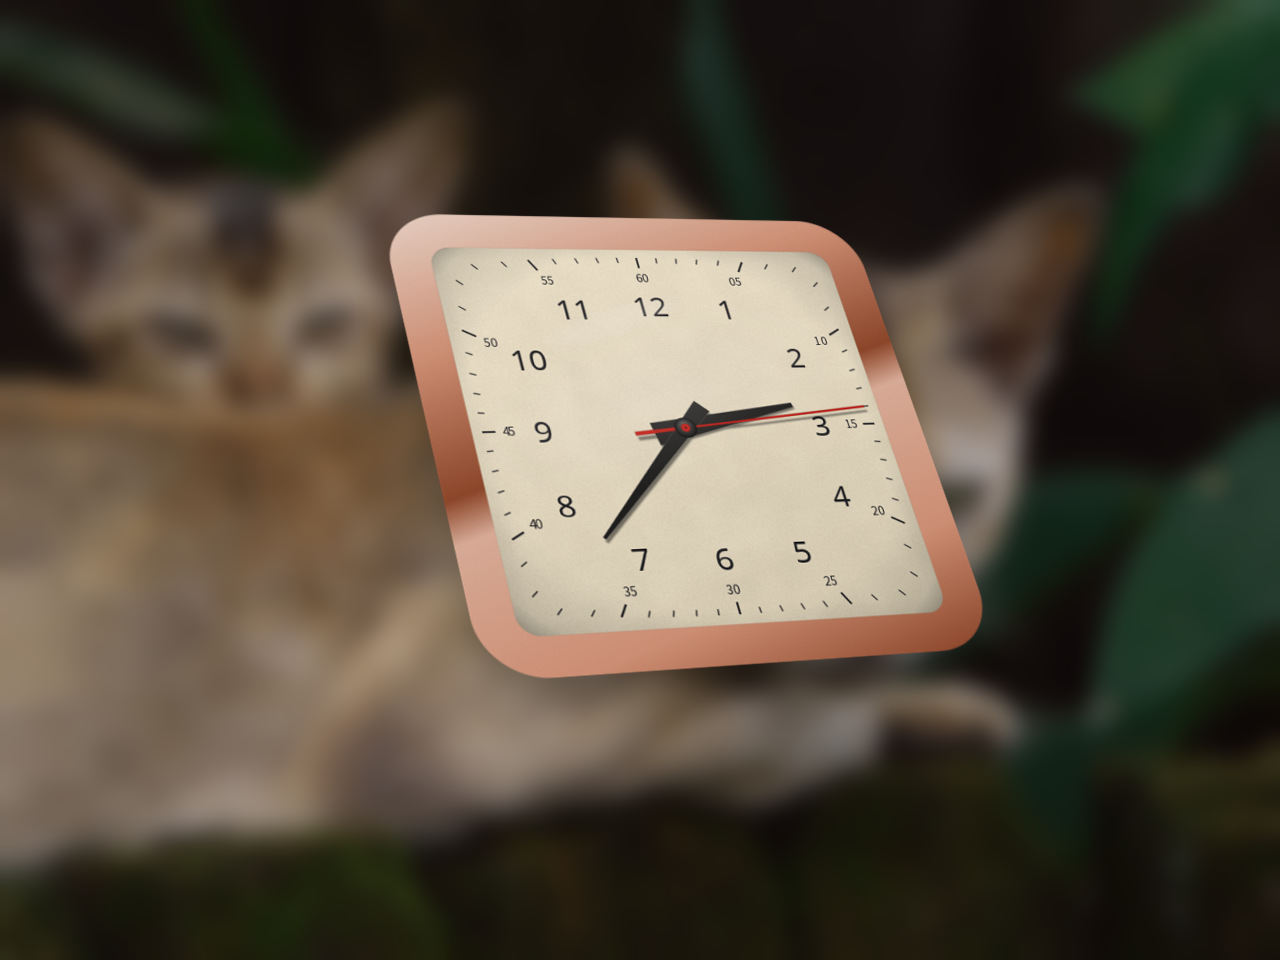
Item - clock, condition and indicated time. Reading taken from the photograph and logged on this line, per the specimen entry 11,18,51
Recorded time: 2,37,14
